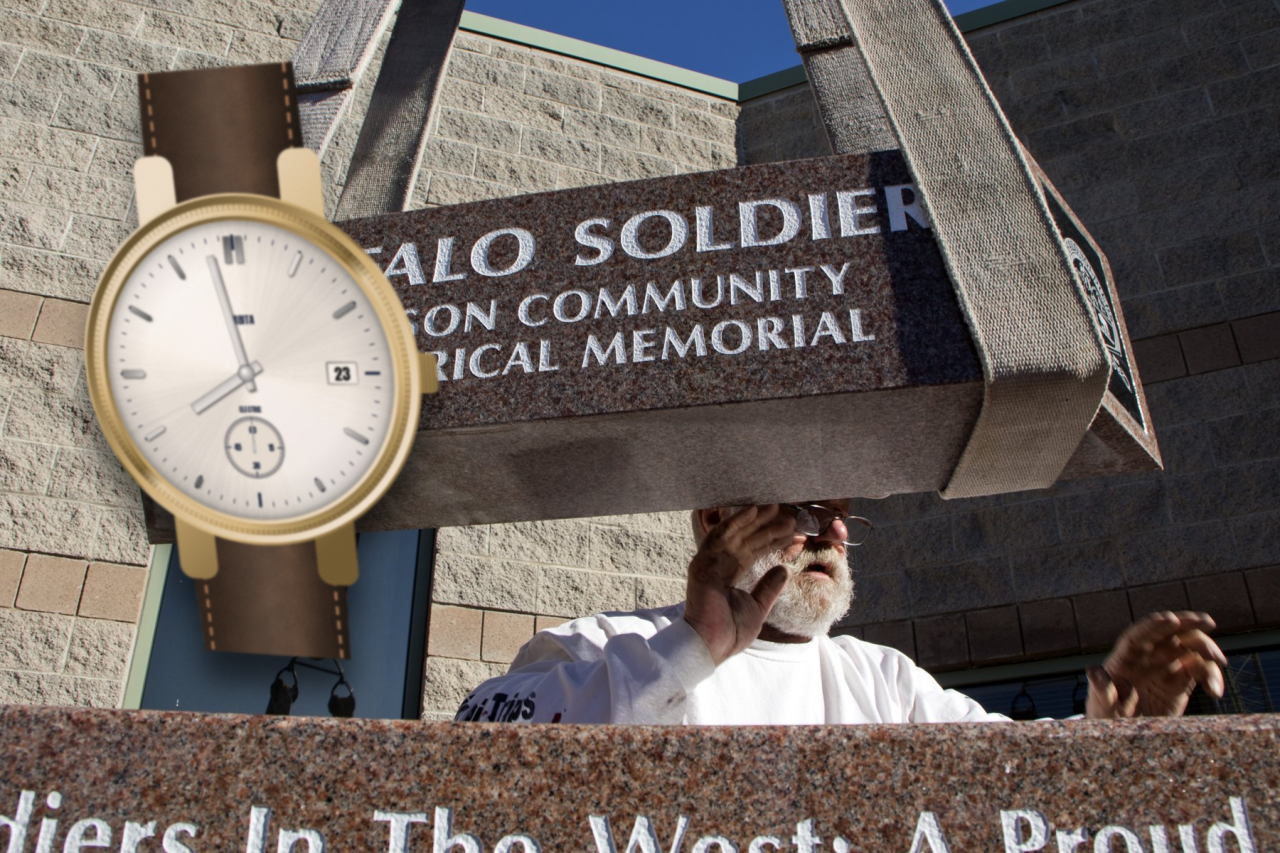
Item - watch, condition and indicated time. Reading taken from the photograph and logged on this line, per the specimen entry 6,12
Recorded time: 7,58
